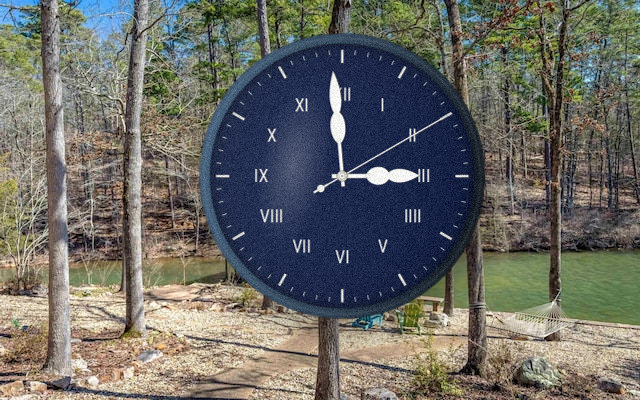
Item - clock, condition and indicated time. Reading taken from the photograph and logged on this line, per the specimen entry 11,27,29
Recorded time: 2,59,10
